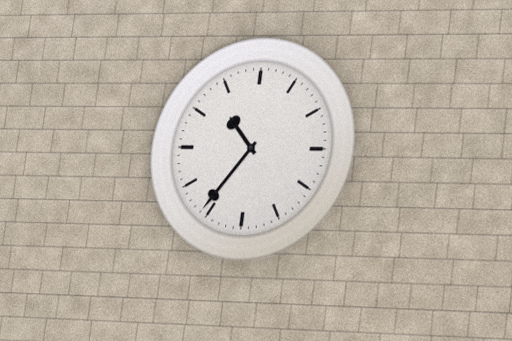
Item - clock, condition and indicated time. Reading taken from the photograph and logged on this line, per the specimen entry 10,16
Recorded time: 10,36
